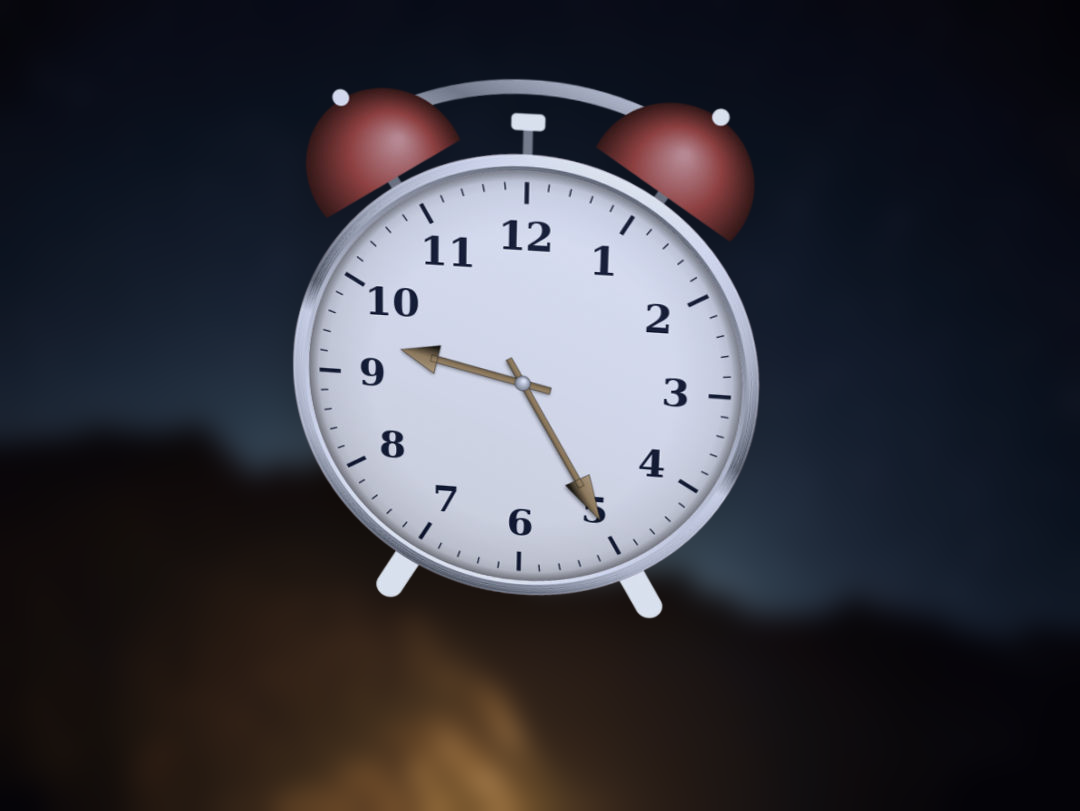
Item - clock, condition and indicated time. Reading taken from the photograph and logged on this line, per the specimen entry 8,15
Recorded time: 9,25
